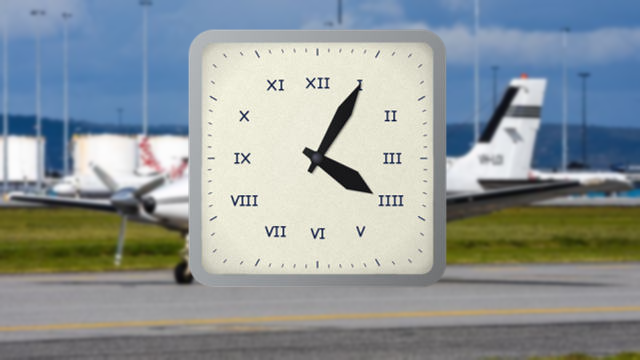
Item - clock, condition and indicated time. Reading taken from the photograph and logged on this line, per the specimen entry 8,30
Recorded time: 4,05
